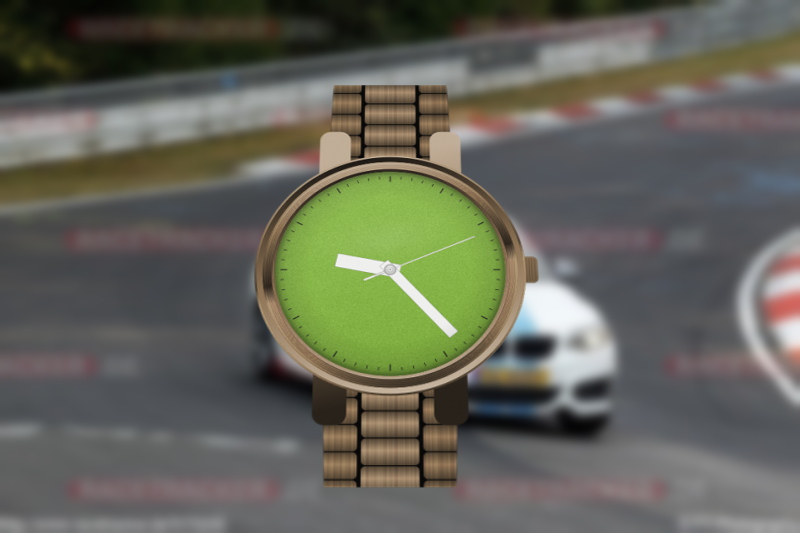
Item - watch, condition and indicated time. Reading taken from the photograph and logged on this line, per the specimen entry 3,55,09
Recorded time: 9,23,11
